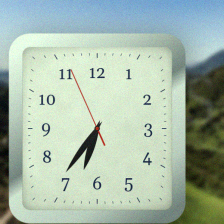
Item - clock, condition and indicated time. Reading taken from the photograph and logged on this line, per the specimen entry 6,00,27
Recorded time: 6,35,56
